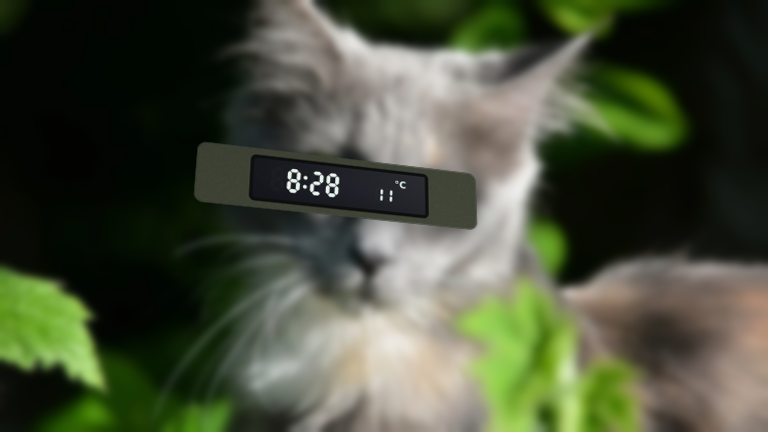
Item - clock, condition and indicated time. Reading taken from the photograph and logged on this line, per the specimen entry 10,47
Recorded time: 8,28
